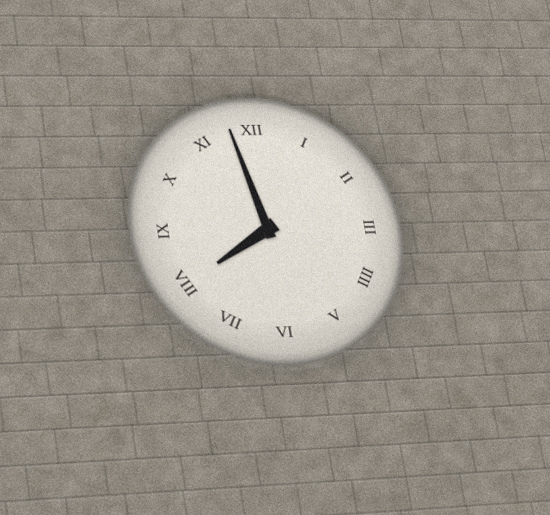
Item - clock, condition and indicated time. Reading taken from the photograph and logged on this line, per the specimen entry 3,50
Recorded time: 7,58
